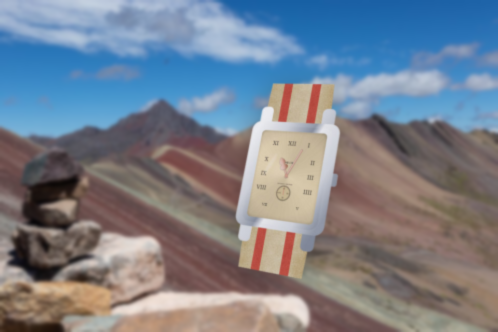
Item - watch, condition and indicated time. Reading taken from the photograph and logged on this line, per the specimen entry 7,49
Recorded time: 11,04
